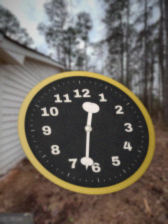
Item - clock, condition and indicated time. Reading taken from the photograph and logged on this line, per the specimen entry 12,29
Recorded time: 12,32
